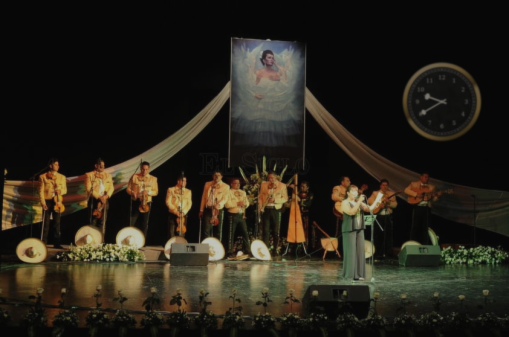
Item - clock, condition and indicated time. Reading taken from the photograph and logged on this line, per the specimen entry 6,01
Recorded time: 9,40
